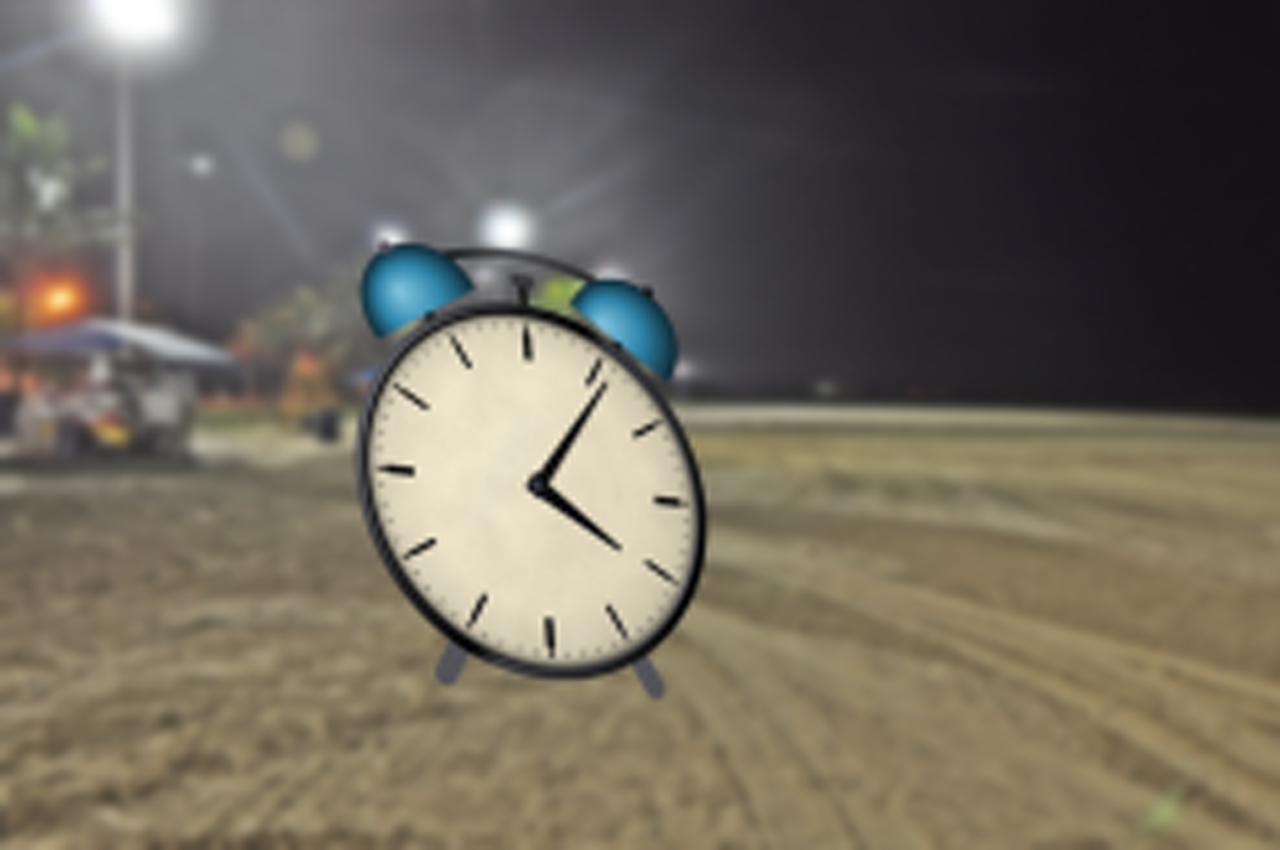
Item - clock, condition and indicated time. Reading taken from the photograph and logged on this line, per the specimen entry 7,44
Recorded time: 4,06
